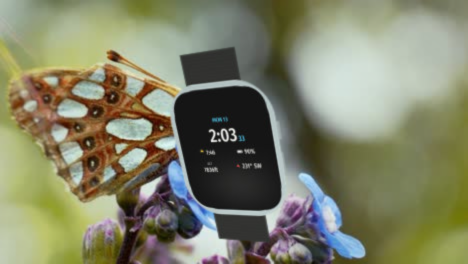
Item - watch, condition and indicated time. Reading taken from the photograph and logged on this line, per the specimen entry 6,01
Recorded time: 2,03
